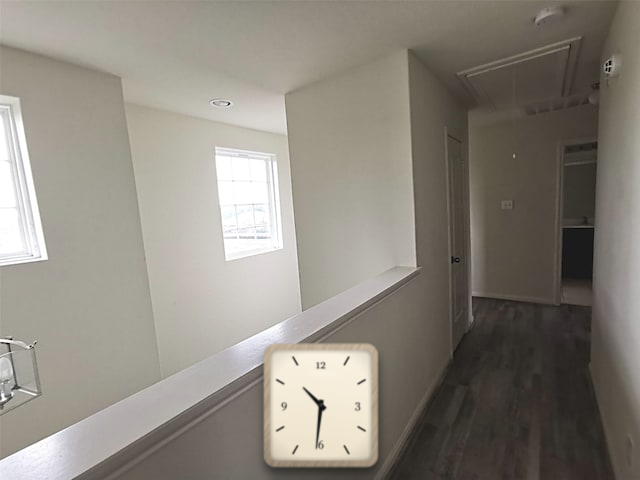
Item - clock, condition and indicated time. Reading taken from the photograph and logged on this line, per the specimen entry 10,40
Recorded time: 10,31
